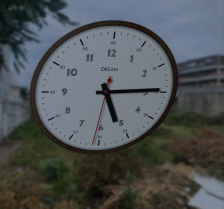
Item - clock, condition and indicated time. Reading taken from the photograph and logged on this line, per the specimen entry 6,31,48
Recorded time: 5,14,31
